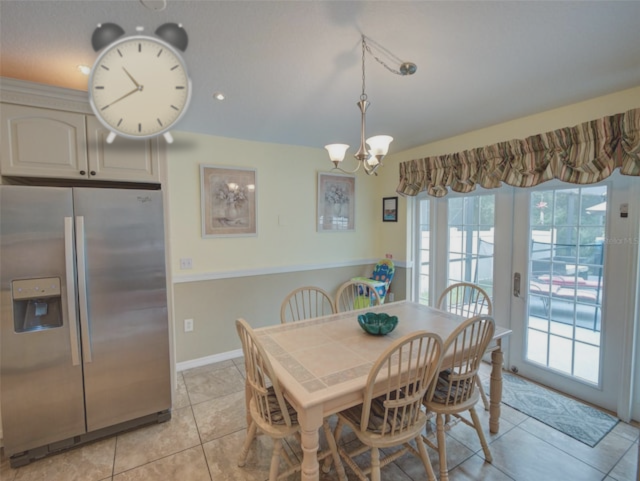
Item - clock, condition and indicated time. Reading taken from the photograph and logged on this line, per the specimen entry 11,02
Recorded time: 10,40
